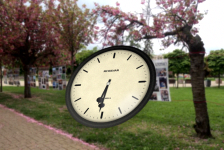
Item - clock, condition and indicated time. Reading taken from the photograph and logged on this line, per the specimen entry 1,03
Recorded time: 6,31
